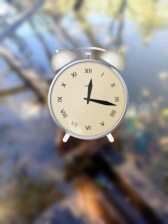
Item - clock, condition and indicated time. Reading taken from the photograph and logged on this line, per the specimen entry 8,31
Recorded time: 12,17
